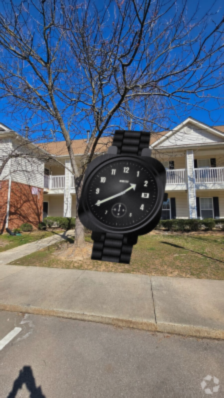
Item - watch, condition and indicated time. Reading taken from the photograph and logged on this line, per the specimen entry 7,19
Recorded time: 1,40
